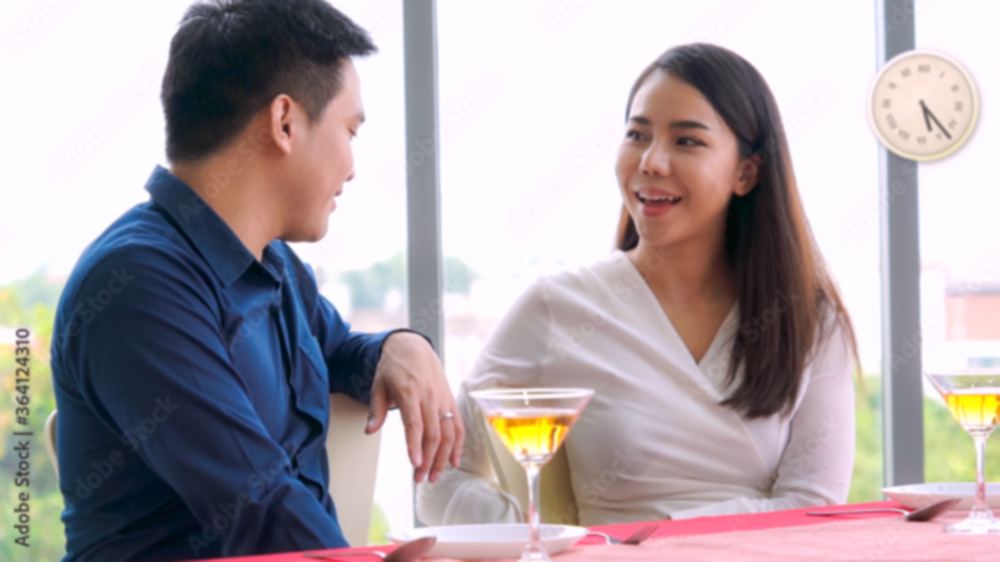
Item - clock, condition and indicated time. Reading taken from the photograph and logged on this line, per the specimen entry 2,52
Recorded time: 5,23
